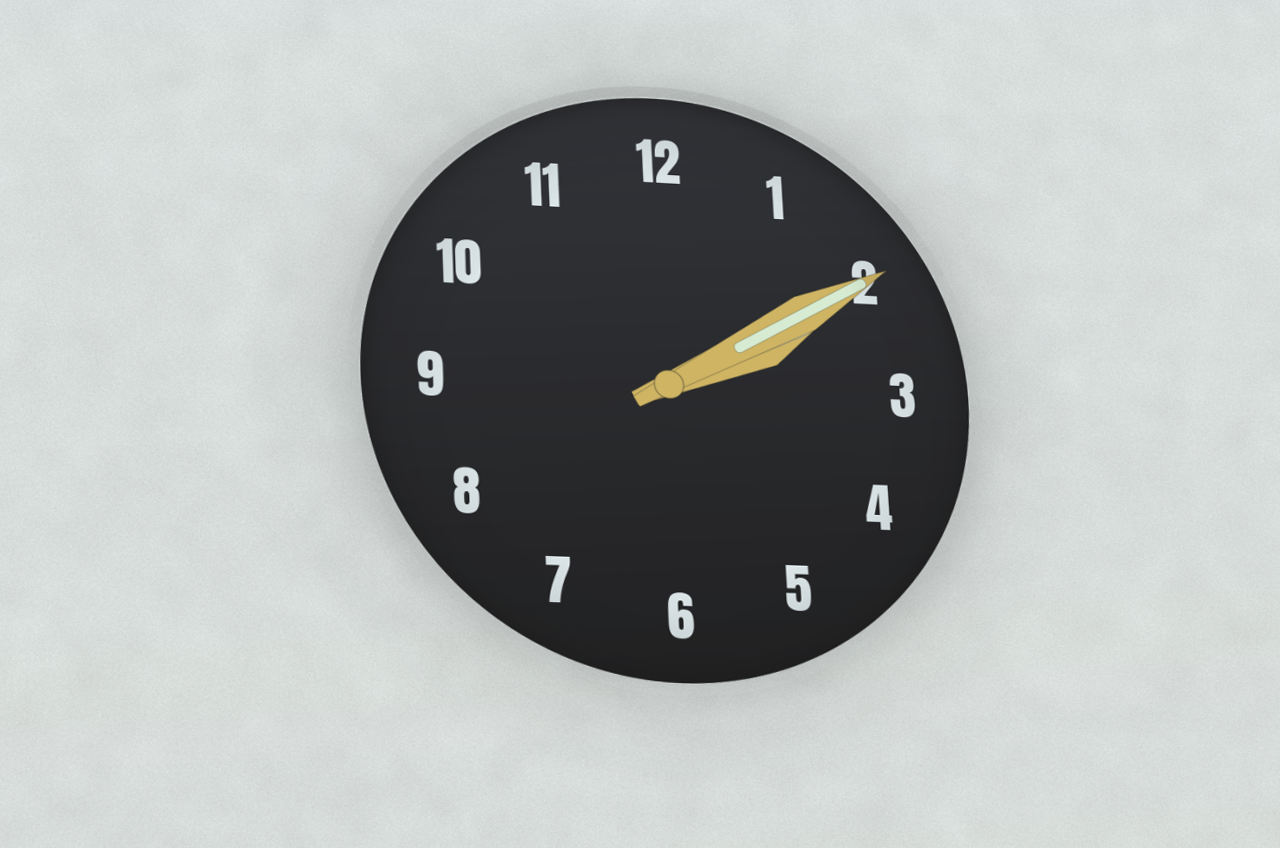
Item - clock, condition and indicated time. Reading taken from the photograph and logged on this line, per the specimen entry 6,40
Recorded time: 2,10
